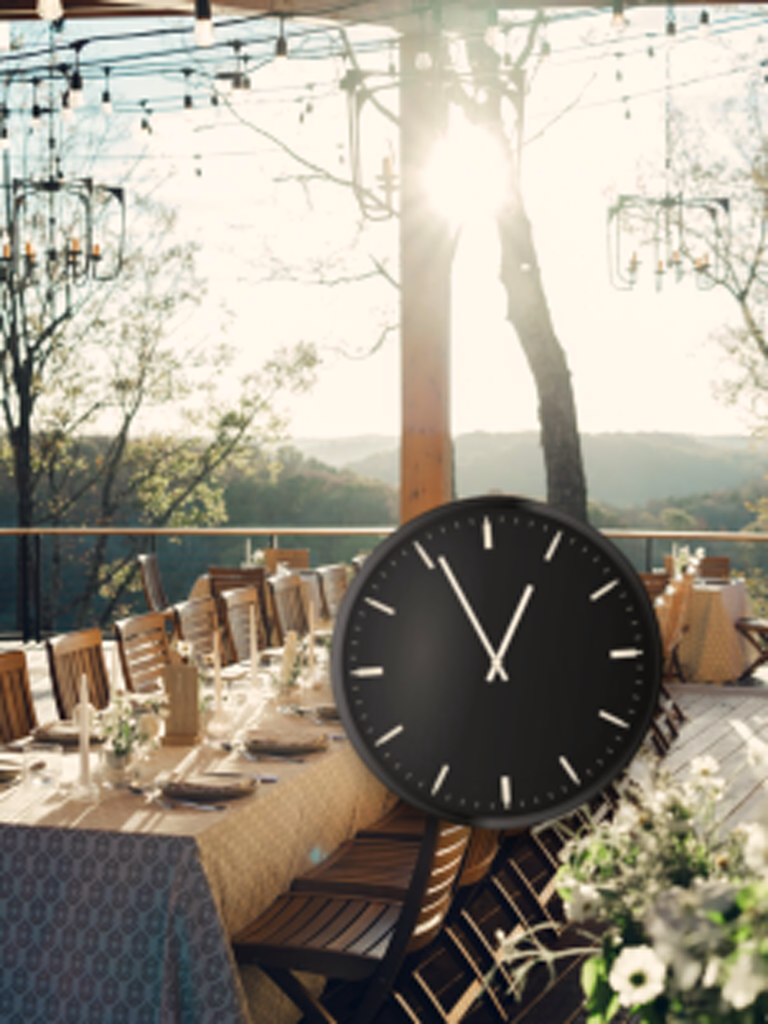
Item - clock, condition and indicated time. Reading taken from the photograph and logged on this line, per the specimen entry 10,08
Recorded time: 12,56
